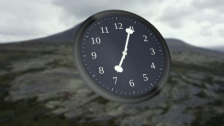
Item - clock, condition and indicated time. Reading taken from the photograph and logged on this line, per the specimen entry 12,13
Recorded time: 7,04
